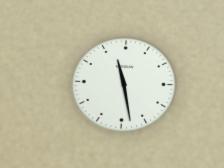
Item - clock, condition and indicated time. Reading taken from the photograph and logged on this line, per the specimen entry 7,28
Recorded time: 11,28
